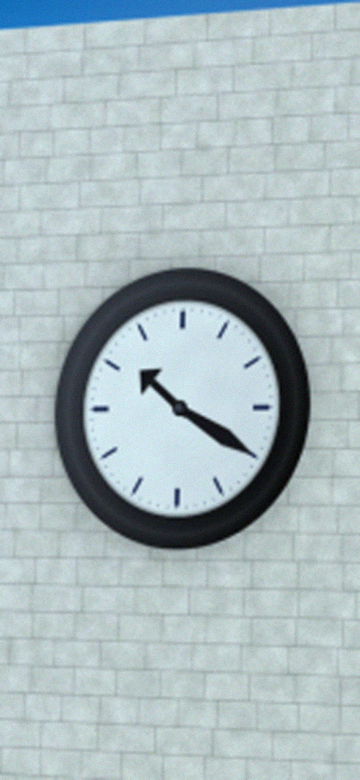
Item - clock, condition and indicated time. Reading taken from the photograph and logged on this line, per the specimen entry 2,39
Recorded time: 10,20
